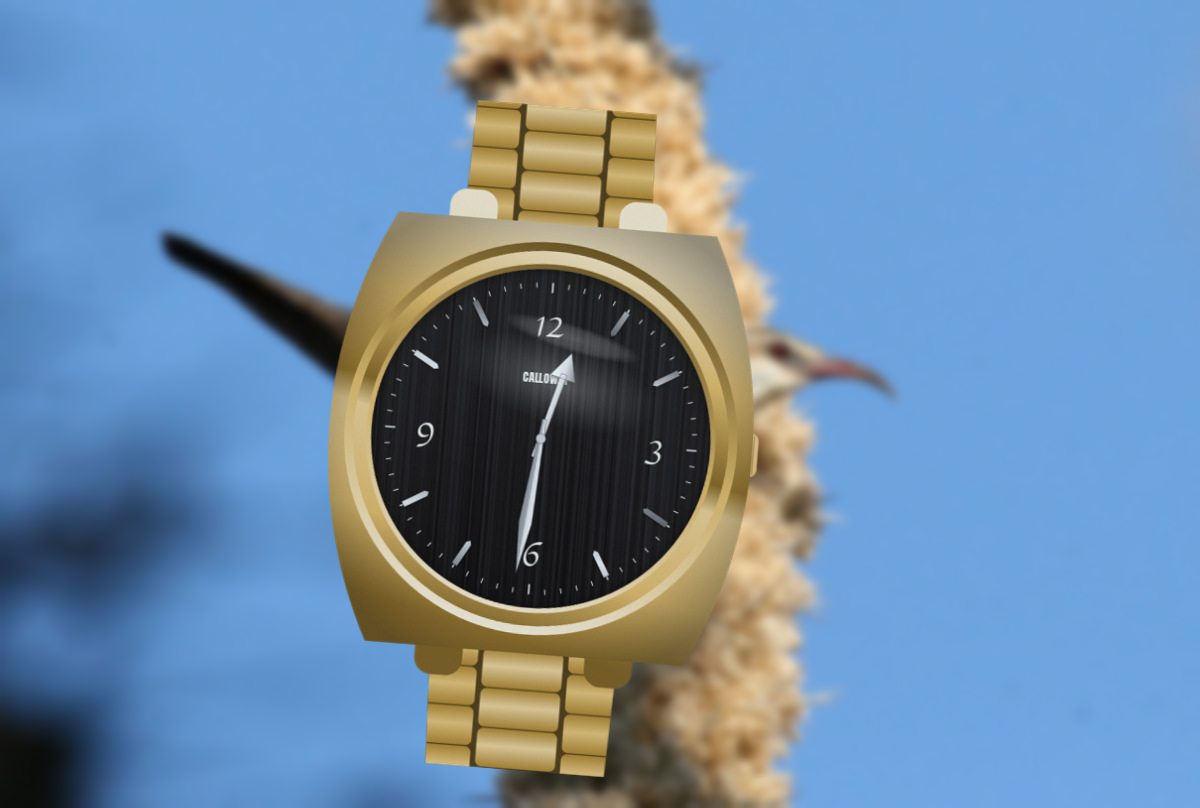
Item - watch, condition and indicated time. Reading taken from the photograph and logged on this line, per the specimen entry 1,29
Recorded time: 12,31
